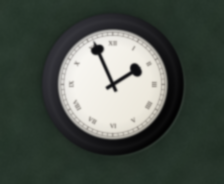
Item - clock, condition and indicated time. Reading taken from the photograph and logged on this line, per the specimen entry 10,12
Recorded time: 1,56
